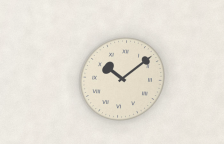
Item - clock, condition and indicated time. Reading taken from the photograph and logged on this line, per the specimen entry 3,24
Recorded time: 10,08
